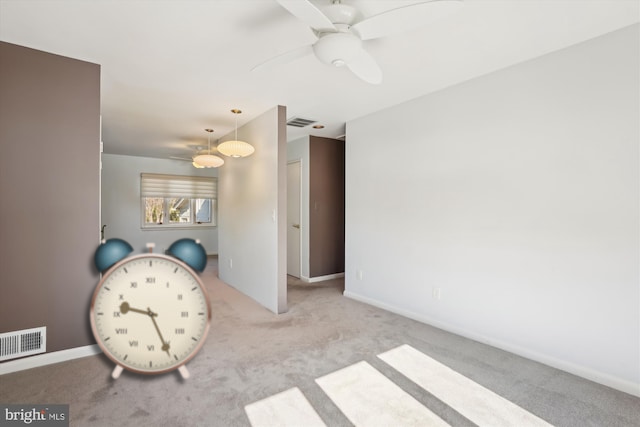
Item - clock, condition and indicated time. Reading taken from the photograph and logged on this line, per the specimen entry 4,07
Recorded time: 9,26
